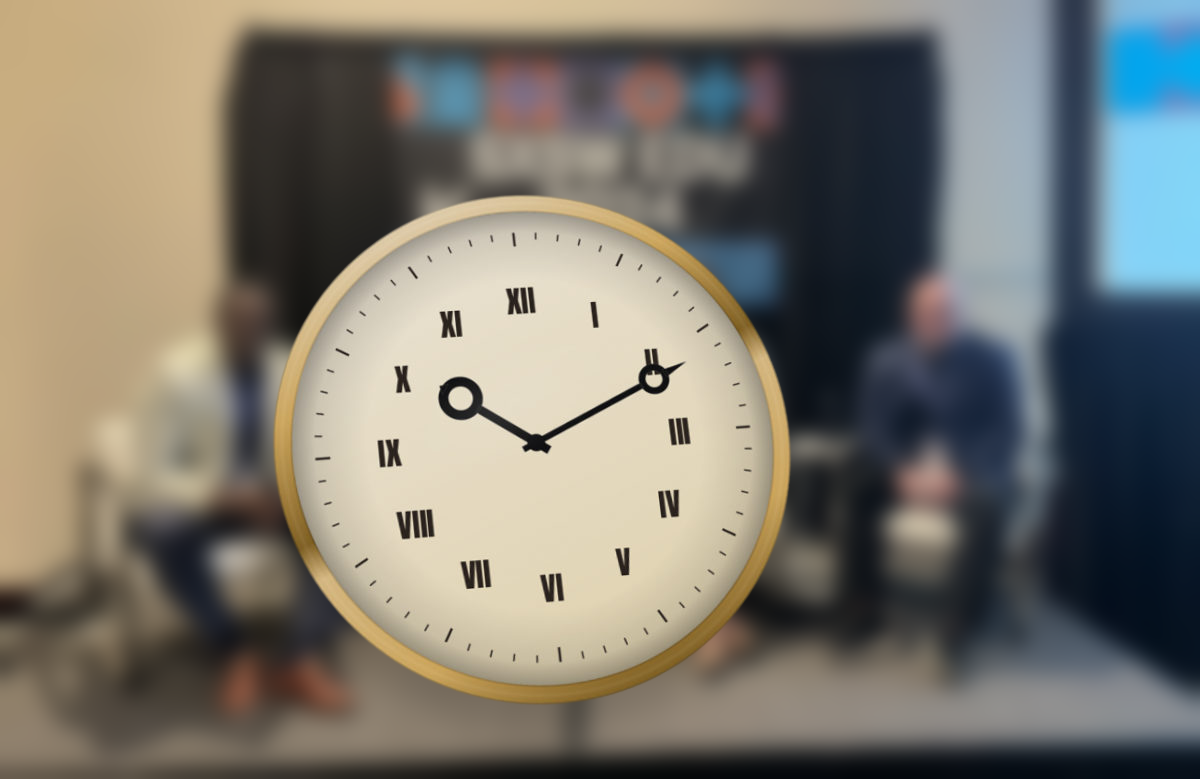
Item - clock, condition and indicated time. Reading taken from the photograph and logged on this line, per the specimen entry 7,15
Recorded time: 10,11
